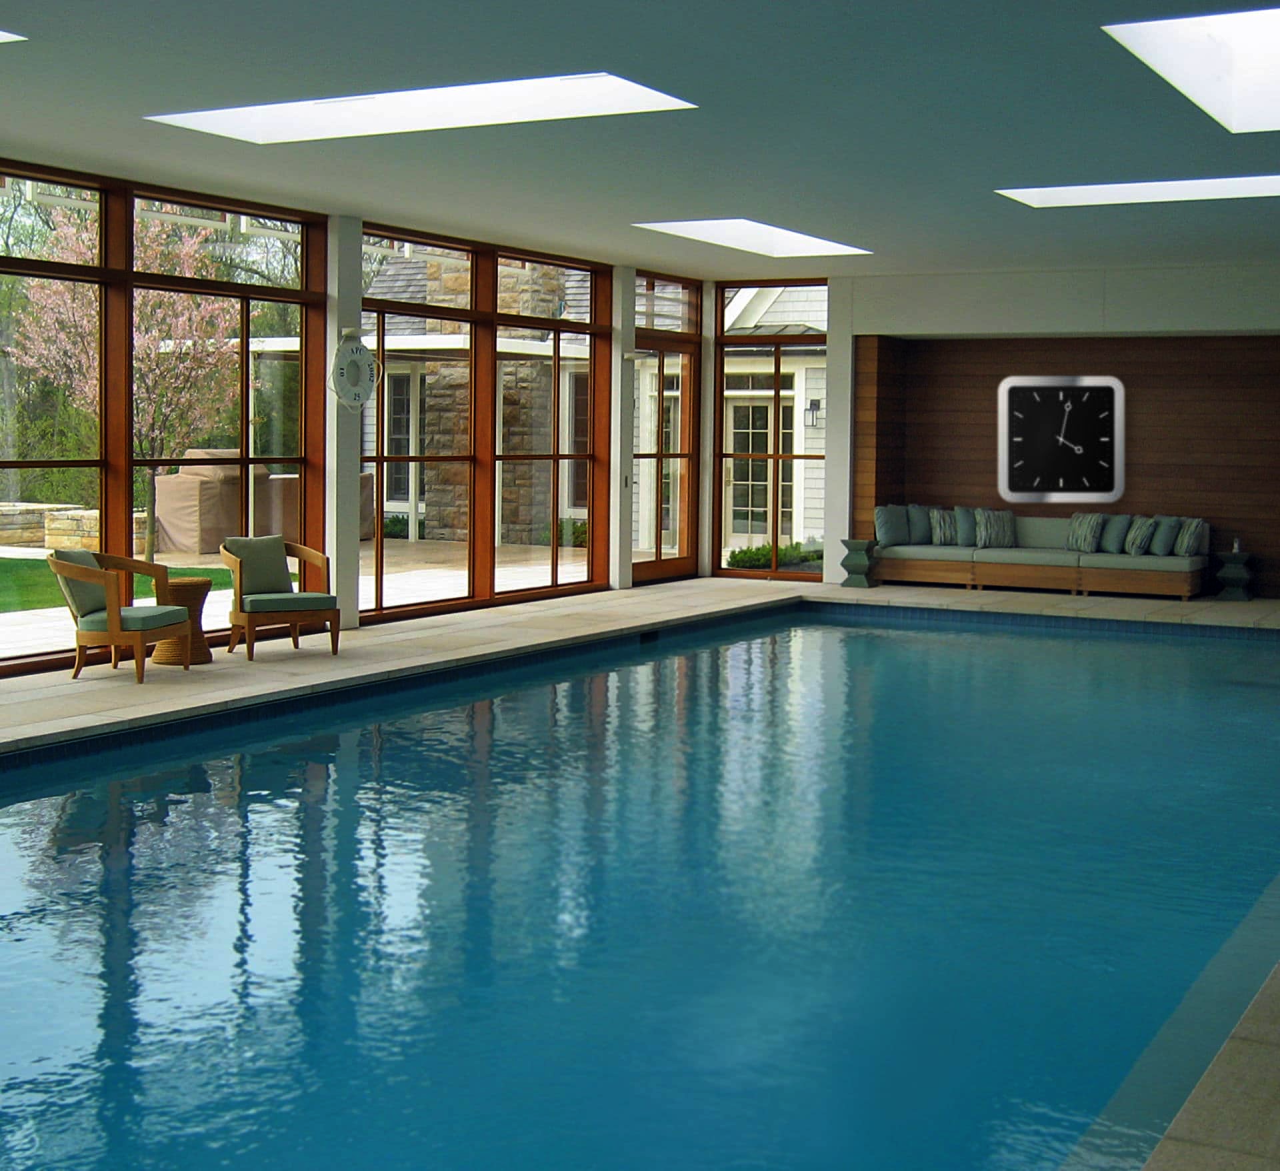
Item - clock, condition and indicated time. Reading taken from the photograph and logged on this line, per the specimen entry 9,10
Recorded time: 4,02
